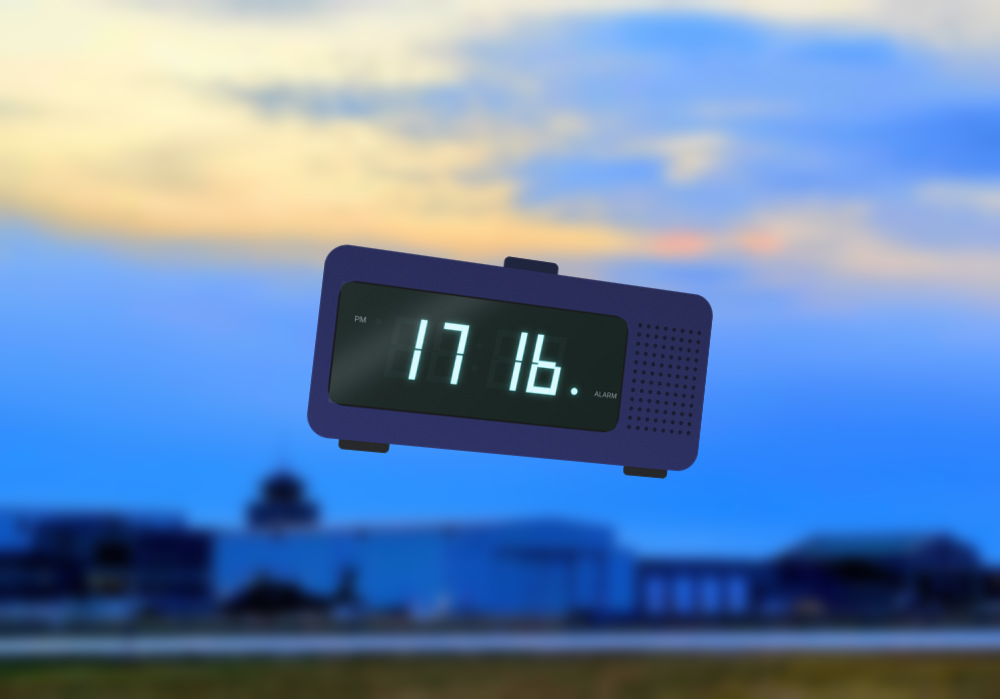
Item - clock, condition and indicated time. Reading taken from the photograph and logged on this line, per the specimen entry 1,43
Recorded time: 17,16
